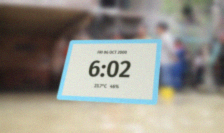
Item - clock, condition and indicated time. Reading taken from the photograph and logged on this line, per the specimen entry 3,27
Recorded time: 6,02
